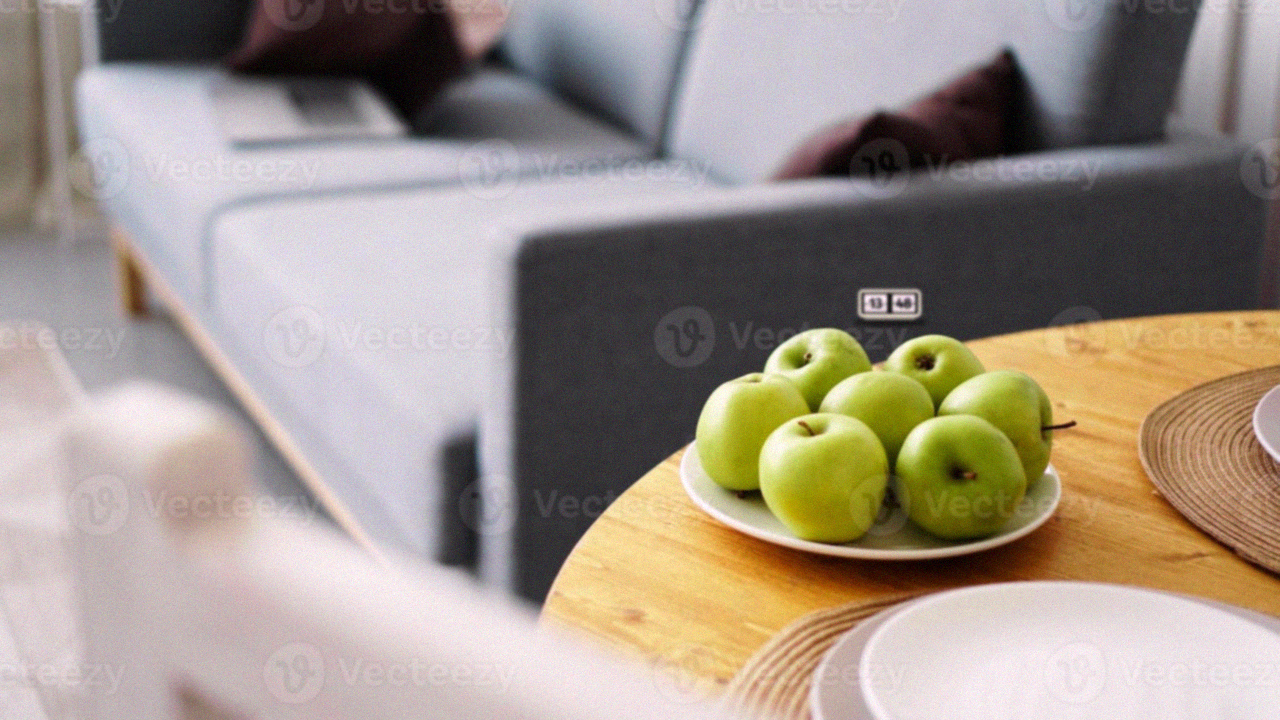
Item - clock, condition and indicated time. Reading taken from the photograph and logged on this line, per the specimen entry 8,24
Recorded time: 13,48
